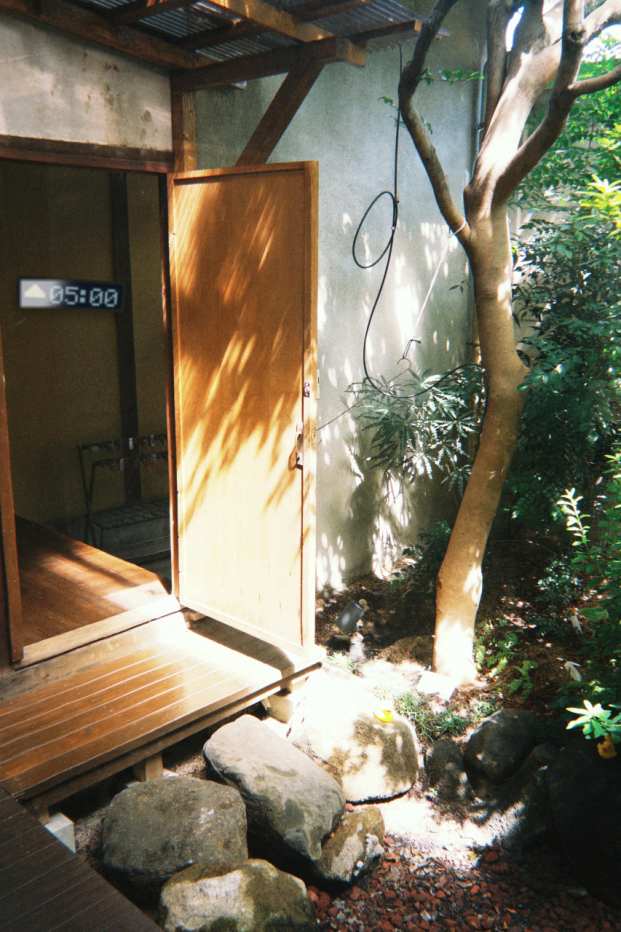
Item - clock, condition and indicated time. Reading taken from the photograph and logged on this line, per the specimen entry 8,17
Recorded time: 5,00
